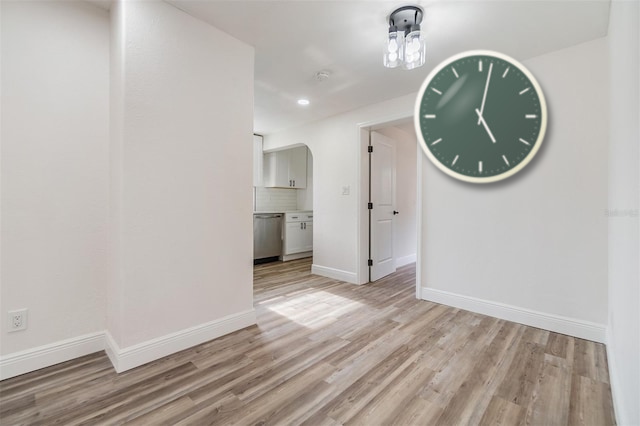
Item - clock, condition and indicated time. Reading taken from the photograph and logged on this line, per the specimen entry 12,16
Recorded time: 5,02
